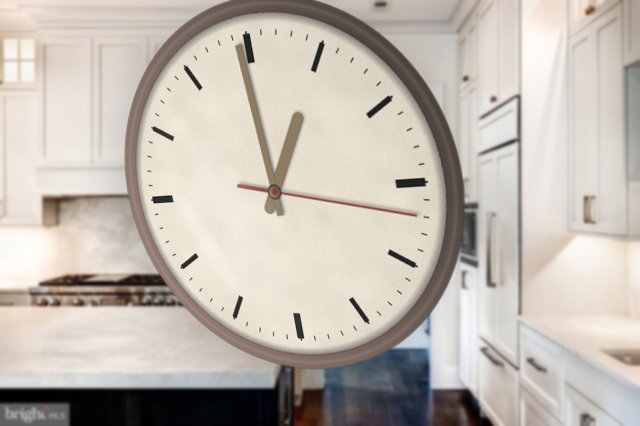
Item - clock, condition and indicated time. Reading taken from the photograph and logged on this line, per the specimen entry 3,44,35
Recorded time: 12,59,17
